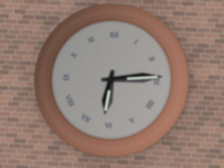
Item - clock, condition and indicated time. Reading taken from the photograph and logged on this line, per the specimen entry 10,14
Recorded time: 6,14
